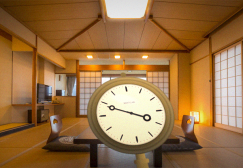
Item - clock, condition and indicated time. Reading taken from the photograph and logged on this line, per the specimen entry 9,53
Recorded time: 3,49
